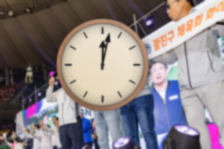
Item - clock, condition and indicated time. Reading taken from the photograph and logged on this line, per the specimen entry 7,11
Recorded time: 12,02
